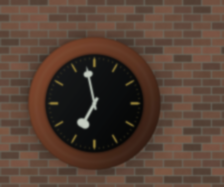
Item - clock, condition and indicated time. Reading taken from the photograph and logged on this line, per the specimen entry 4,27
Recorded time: 6,58
